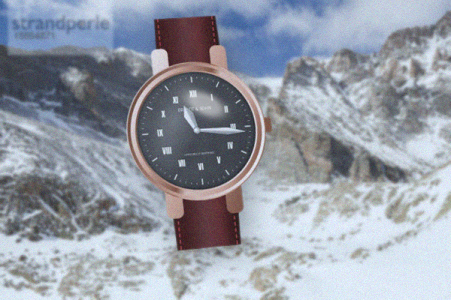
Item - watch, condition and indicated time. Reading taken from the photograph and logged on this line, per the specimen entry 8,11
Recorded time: 11,16
